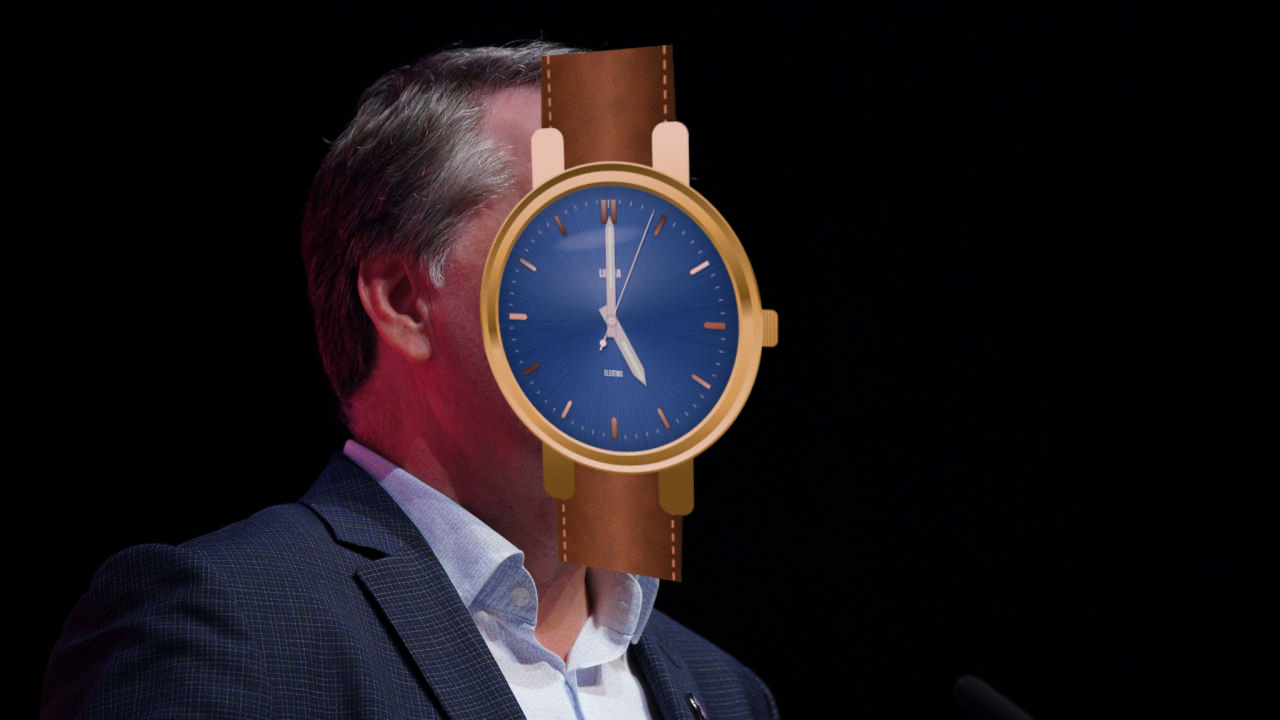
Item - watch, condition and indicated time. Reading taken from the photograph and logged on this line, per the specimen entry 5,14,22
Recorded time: 5,00,04
